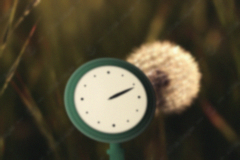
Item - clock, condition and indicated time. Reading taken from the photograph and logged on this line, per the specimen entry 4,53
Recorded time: 2,11
